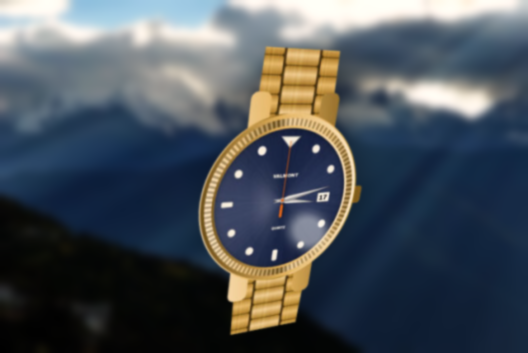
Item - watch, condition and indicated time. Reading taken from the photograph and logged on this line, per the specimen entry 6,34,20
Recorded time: 3,13,00
